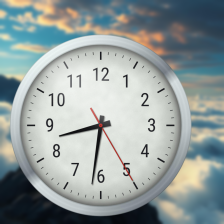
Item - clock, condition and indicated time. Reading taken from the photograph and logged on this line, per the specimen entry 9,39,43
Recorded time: 8,31,25
